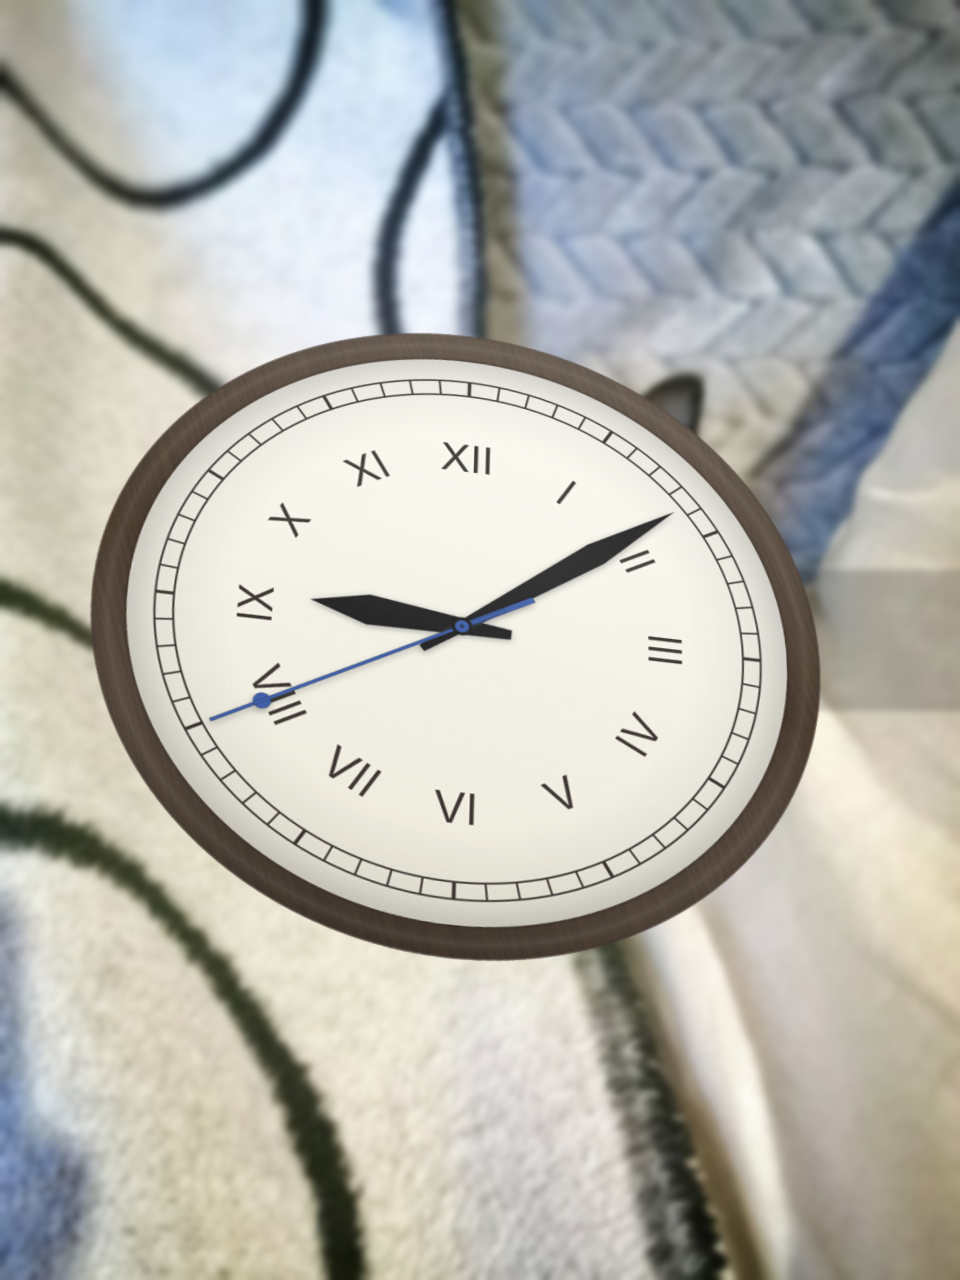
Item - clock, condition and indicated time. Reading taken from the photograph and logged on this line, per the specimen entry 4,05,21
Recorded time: 9,08,40
